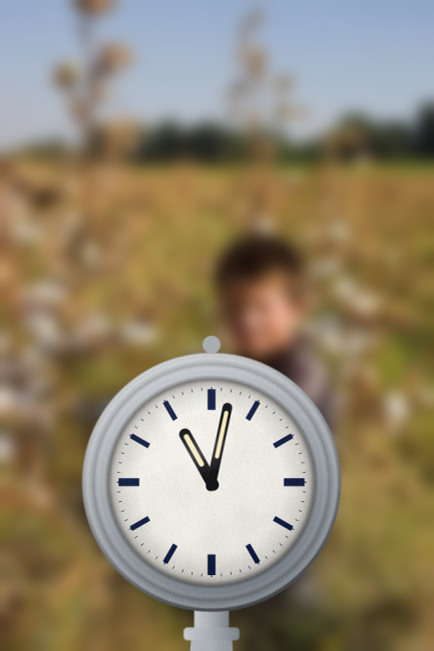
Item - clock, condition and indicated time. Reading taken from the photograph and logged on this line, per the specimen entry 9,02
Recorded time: 11,02
